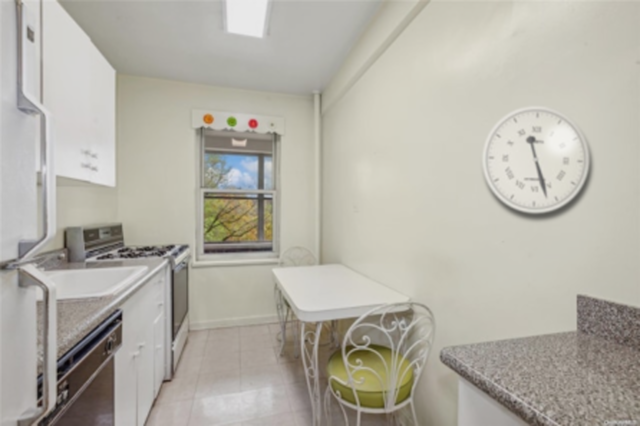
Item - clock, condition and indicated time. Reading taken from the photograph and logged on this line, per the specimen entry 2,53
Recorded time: 11,27
